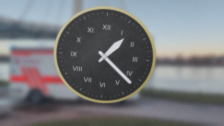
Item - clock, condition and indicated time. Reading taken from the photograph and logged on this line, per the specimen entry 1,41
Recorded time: 1,22
